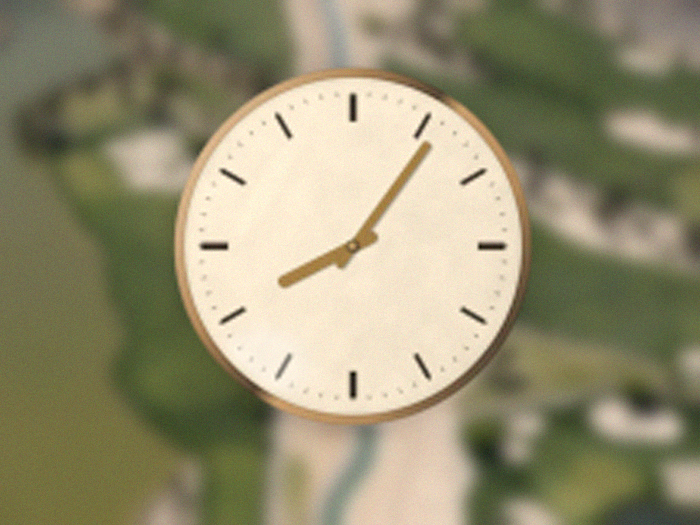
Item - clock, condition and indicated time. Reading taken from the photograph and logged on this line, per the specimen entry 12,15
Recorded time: 8,06
